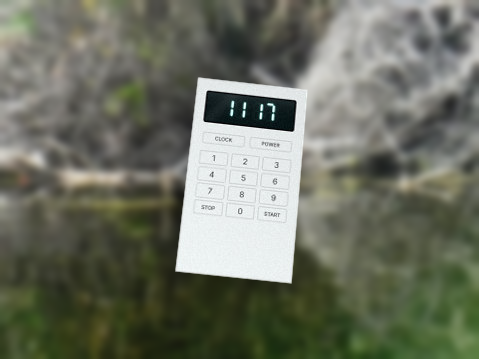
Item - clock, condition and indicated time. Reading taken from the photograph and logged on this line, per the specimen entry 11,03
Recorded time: 11,17
